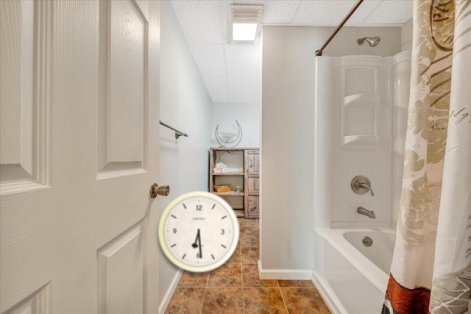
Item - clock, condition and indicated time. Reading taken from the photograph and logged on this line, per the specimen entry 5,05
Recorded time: 6,29
